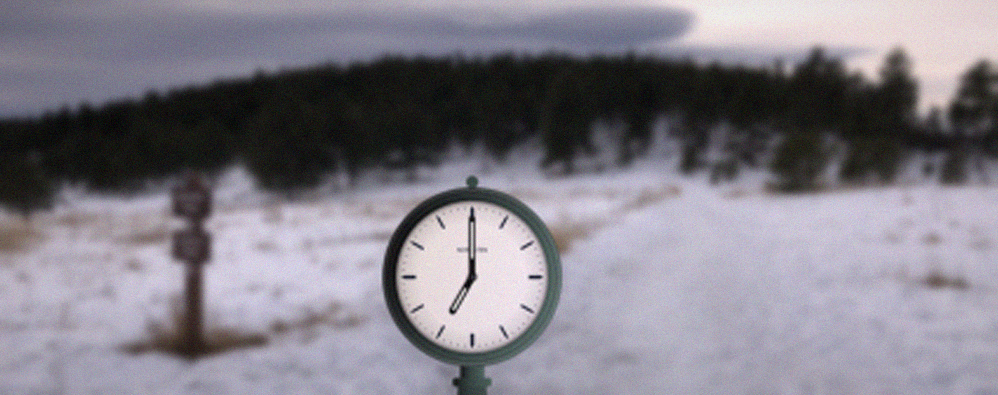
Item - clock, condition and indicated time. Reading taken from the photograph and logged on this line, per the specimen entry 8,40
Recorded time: 7,00
